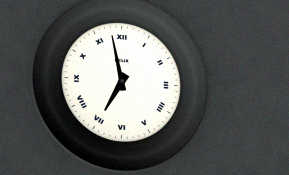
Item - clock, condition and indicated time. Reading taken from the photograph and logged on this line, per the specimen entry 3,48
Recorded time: 6,58
